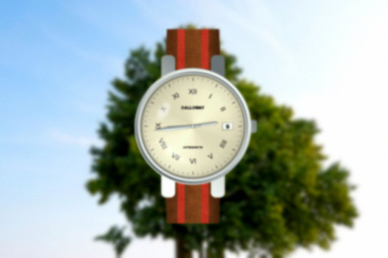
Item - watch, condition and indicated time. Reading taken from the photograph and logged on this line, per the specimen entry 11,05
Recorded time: 2,44
